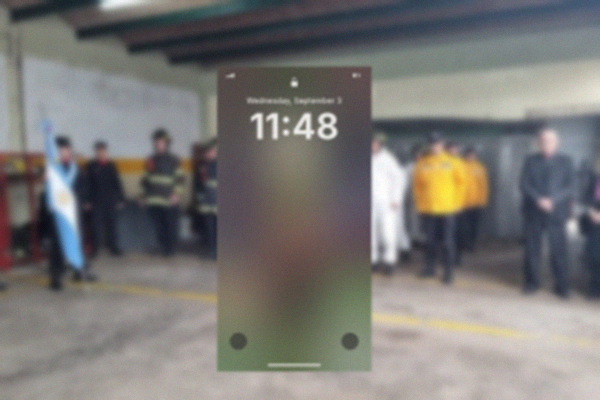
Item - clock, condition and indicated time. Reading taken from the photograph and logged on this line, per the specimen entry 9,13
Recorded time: 11,48
